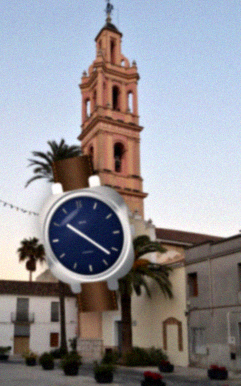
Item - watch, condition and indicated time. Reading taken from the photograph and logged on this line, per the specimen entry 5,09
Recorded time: 10,22
